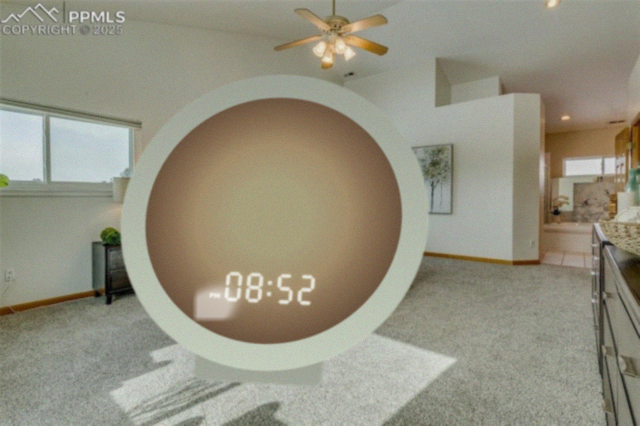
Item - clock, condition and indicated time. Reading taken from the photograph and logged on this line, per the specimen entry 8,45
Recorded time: 8,52
